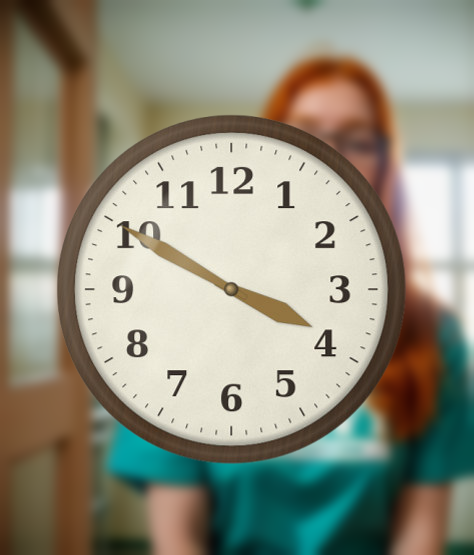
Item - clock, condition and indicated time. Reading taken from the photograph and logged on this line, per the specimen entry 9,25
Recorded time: 3,50
